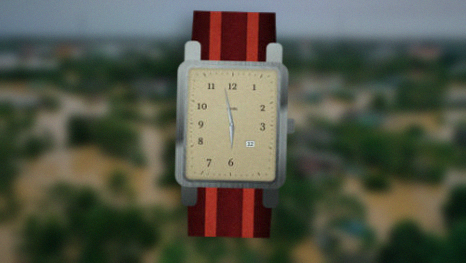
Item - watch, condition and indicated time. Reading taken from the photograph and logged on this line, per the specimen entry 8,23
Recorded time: 5,58
